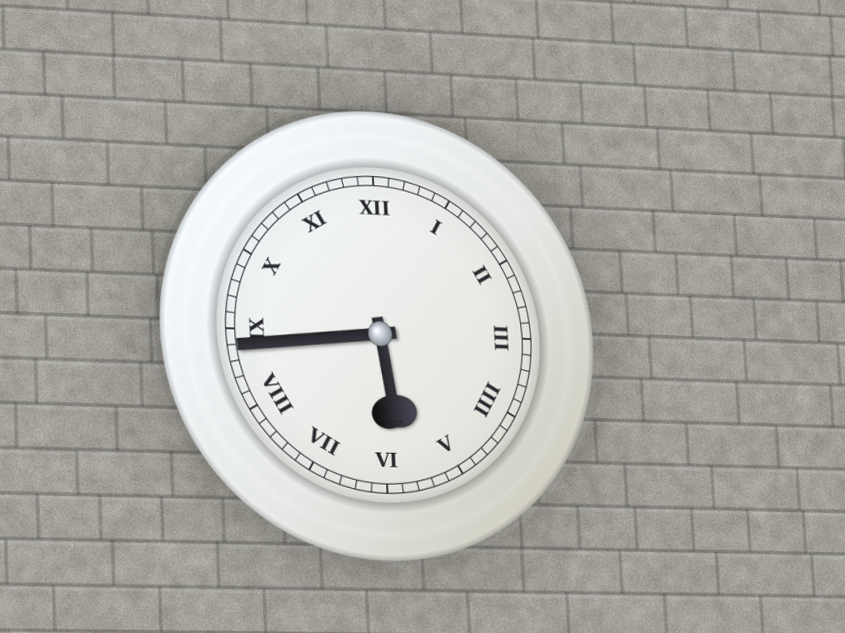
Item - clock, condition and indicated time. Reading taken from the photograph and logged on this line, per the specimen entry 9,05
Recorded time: 5,44
